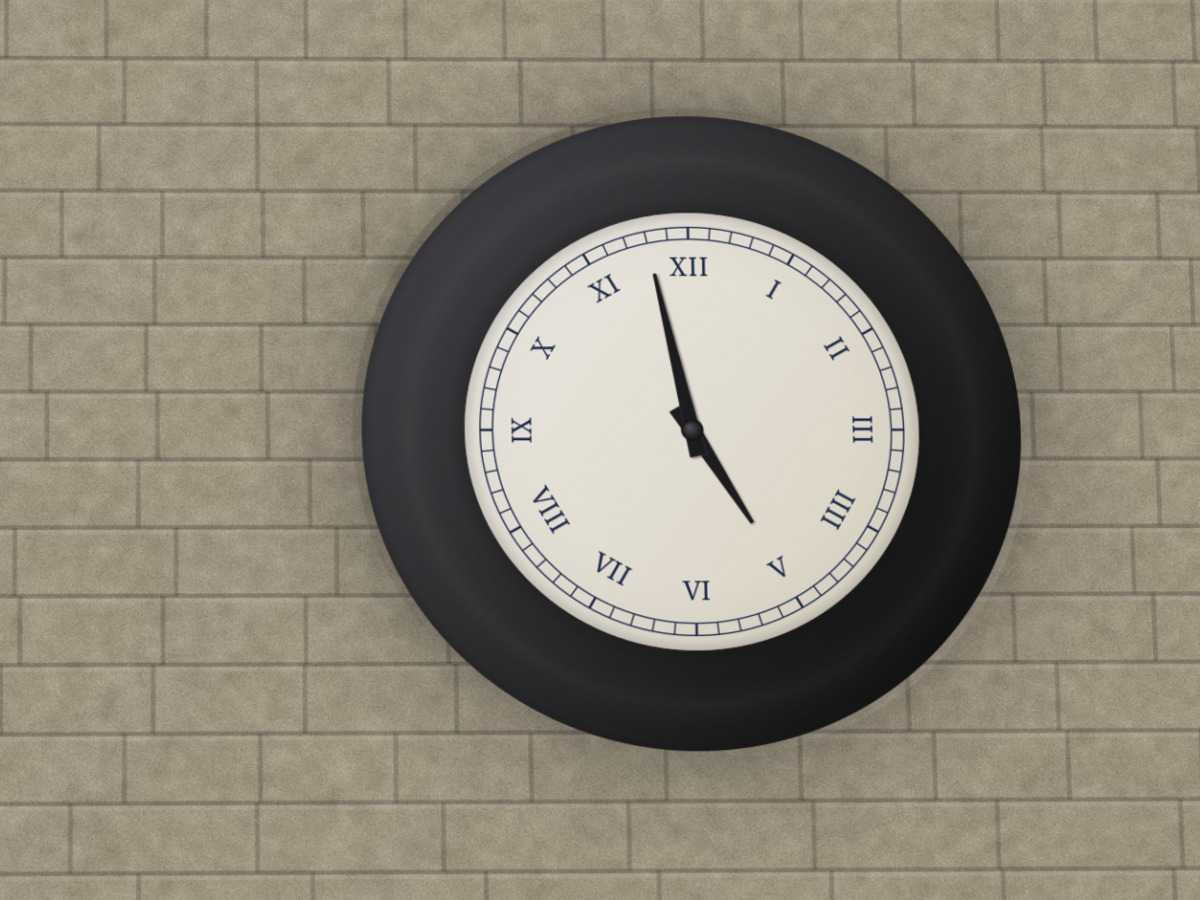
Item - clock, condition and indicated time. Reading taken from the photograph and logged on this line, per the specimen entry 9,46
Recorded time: 4,58
